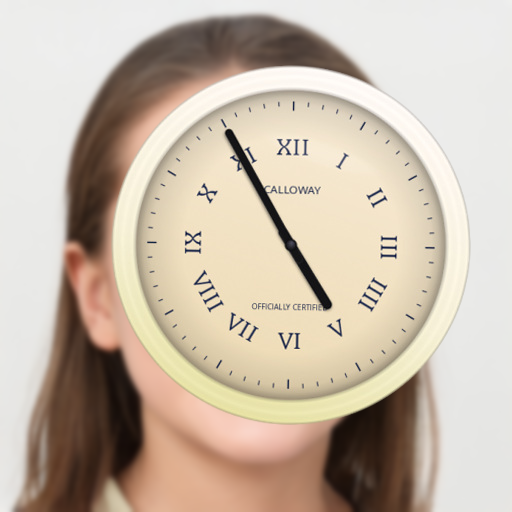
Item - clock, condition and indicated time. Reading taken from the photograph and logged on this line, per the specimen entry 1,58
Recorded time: 4,55
